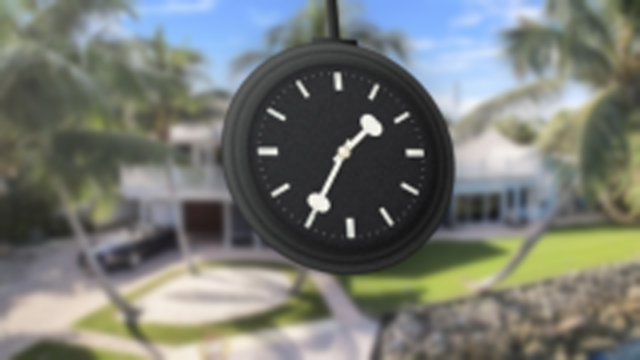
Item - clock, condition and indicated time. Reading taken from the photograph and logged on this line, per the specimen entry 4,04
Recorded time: 1,35
